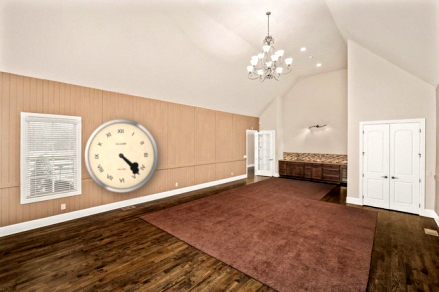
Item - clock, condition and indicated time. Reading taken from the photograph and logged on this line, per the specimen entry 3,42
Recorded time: 4,23
